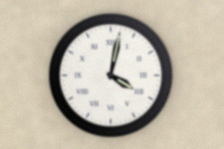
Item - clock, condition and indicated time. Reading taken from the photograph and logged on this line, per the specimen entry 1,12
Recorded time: 4,02
